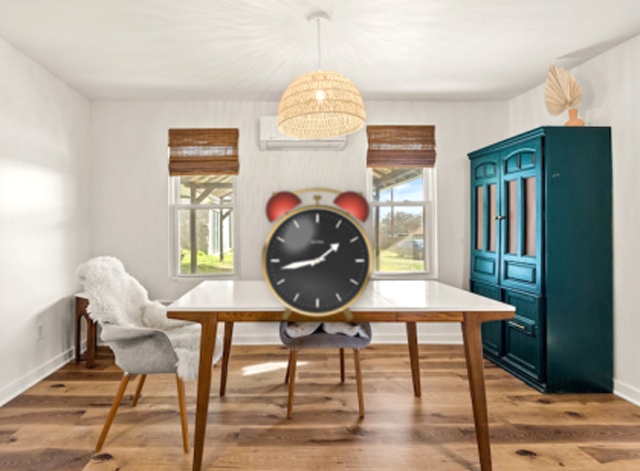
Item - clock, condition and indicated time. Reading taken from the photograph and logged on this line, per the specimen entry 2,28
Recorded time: 1,43
